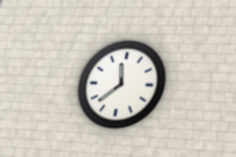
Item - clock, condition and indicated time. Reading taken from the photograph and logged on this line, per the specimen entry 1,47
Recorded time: 11,38
